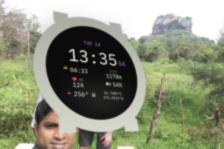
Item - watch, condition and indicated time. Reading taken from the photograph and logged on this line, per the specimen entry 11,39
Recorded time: 13,35
